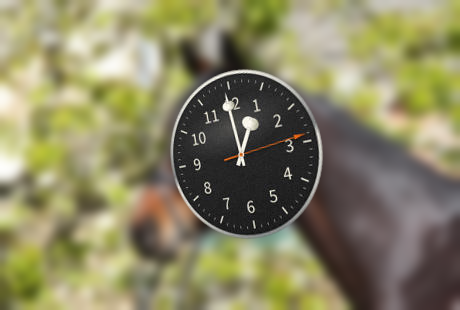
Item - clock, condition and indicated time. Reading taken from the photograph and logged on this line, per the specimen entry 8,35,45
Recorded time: 12,59,14
